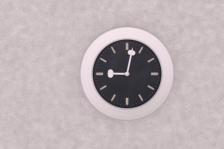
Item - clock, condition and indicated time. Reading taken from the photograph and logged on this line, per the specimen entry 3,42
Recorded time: 9,02
